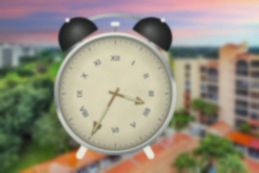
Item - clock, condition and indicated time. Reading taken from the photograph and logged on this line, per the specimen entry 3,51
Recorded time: 3,35
